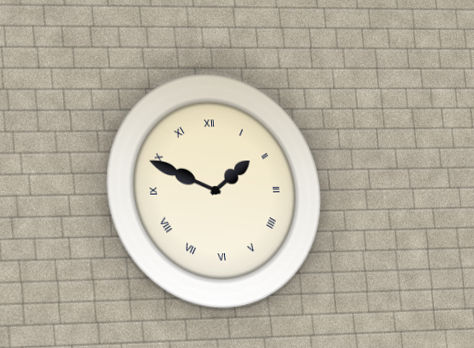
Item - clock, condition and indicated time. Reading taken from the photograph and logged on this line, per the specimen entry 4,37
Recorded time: 1,49
